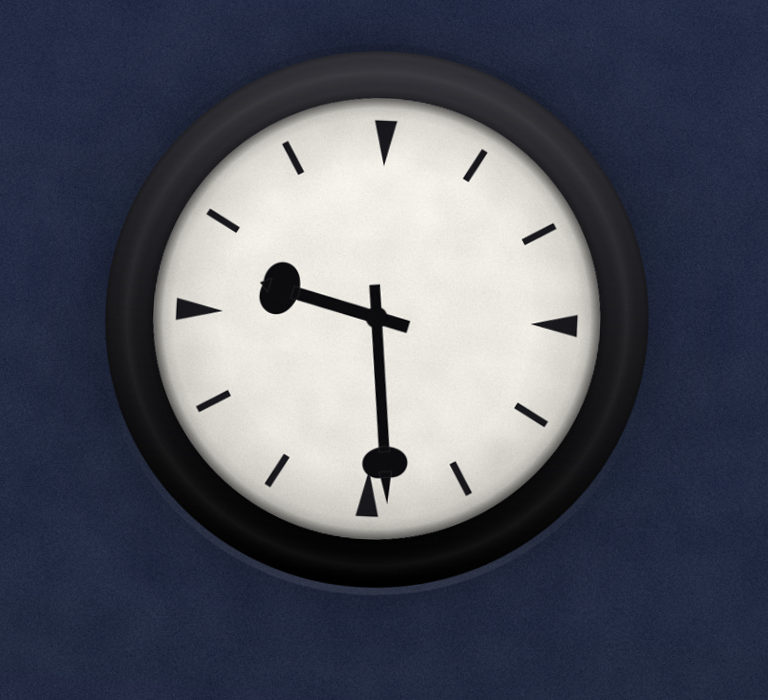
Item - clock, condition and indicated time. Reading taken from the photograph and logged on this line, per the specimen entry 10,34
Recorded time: 9,29
